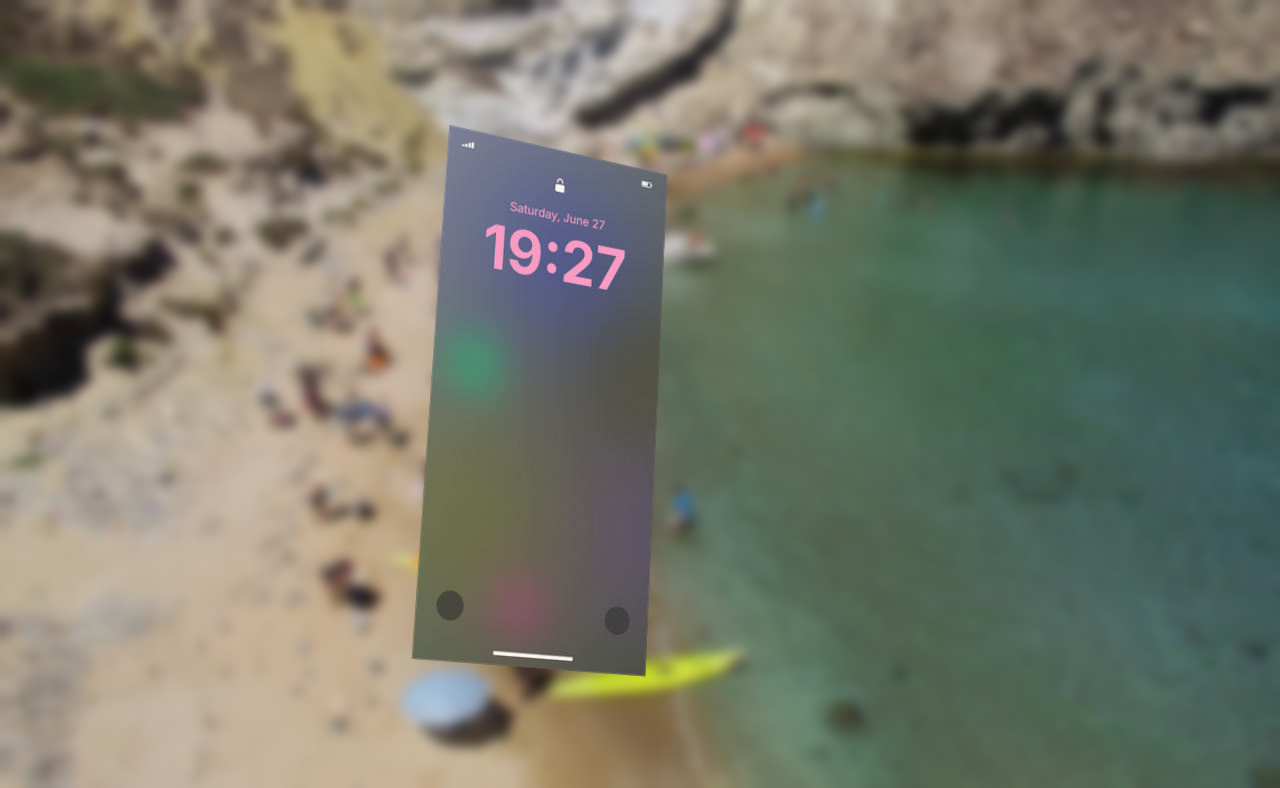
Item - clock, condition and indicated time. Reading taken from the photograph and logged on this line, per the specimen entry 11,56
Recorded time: 19,27
